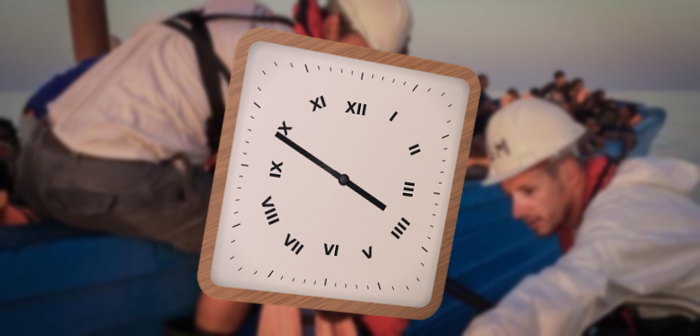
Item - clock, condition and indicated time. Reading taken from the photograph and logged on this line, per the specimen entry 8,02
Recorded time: 3,49
